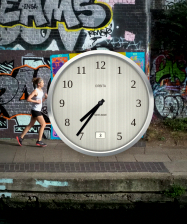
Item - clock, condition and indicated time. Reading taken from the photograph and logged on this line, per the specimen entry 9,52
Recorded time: 7,36
